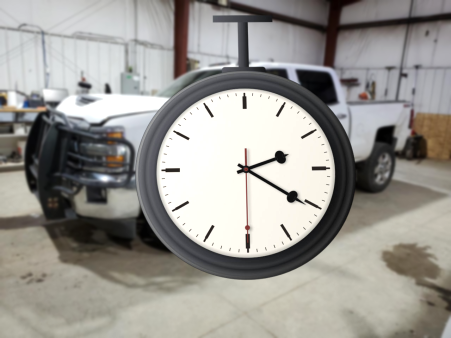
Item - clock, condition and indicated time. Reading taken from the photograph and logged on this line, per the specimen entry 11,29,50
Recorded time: 2,20,30
